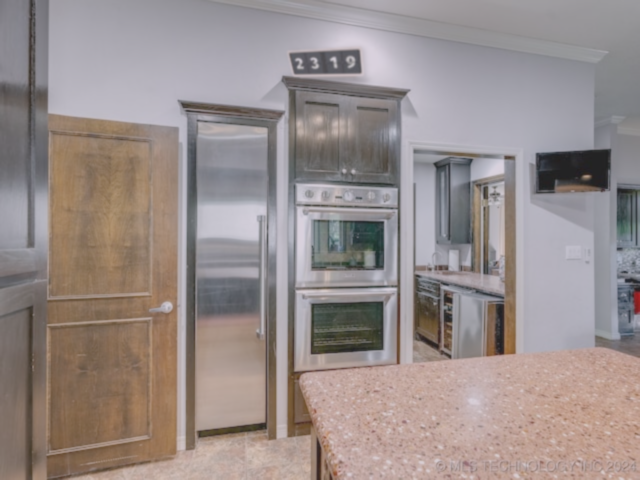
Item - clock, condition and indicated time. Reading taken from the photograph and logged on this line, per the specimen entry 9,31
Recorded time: 23,19
